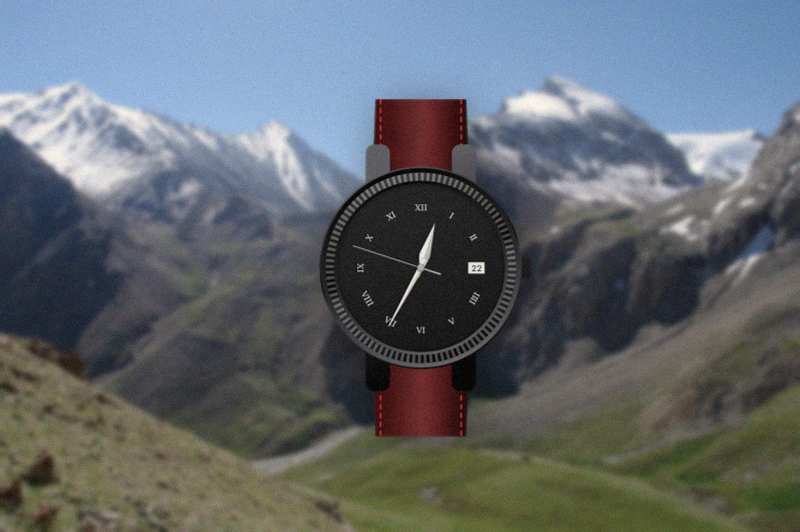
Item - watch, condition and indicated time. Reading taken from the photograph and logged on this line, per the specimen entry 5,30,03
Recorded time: 12,34,48
